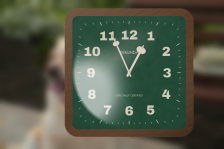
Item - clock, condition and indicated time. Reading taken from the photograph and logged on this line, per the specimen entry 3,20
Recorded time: 12,56
